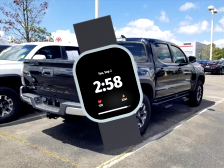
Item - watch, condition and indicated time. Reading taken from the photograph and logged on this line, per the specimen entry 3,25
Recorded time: 2,58
